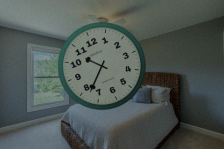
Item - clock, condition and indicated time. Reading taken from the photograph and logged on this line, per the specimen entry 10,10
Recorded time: 10,38
